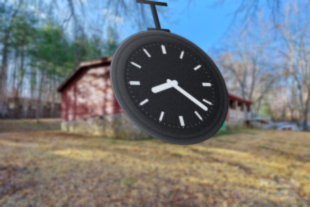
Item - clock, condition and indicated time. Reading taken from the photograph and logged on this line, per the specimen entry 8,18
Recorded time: 8,22
